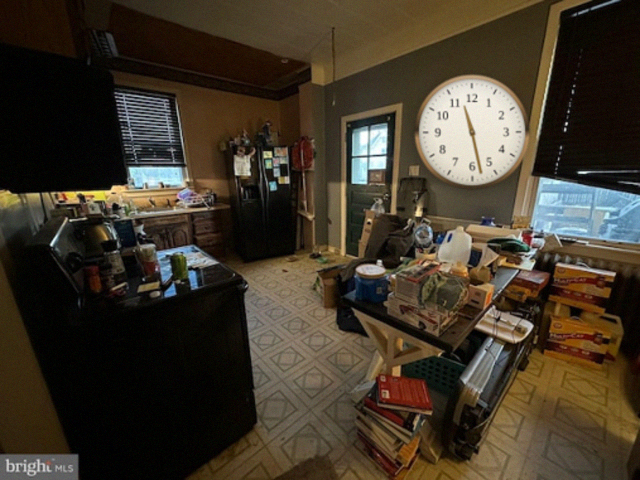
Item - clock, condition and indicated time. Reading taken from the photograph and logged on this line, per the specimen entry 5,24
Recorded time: 11,28
